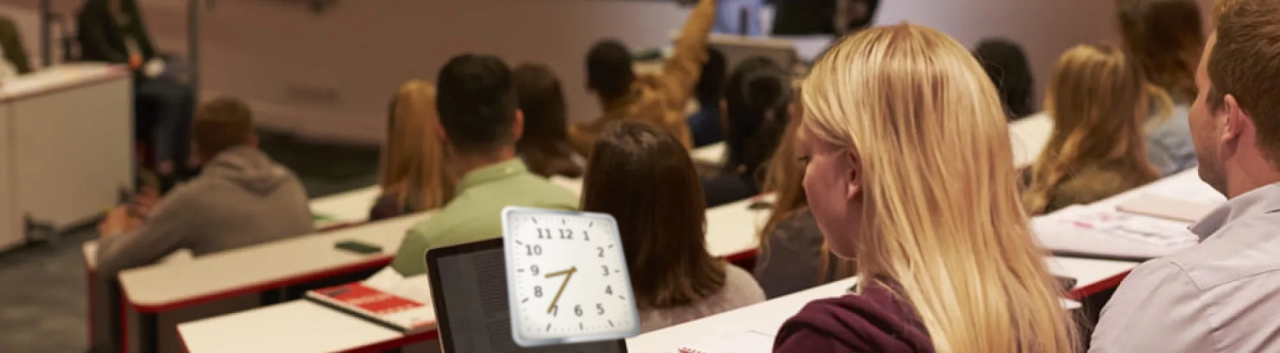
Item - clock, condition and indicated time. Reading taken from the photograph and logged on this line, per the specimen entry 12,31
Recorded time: 8,36
